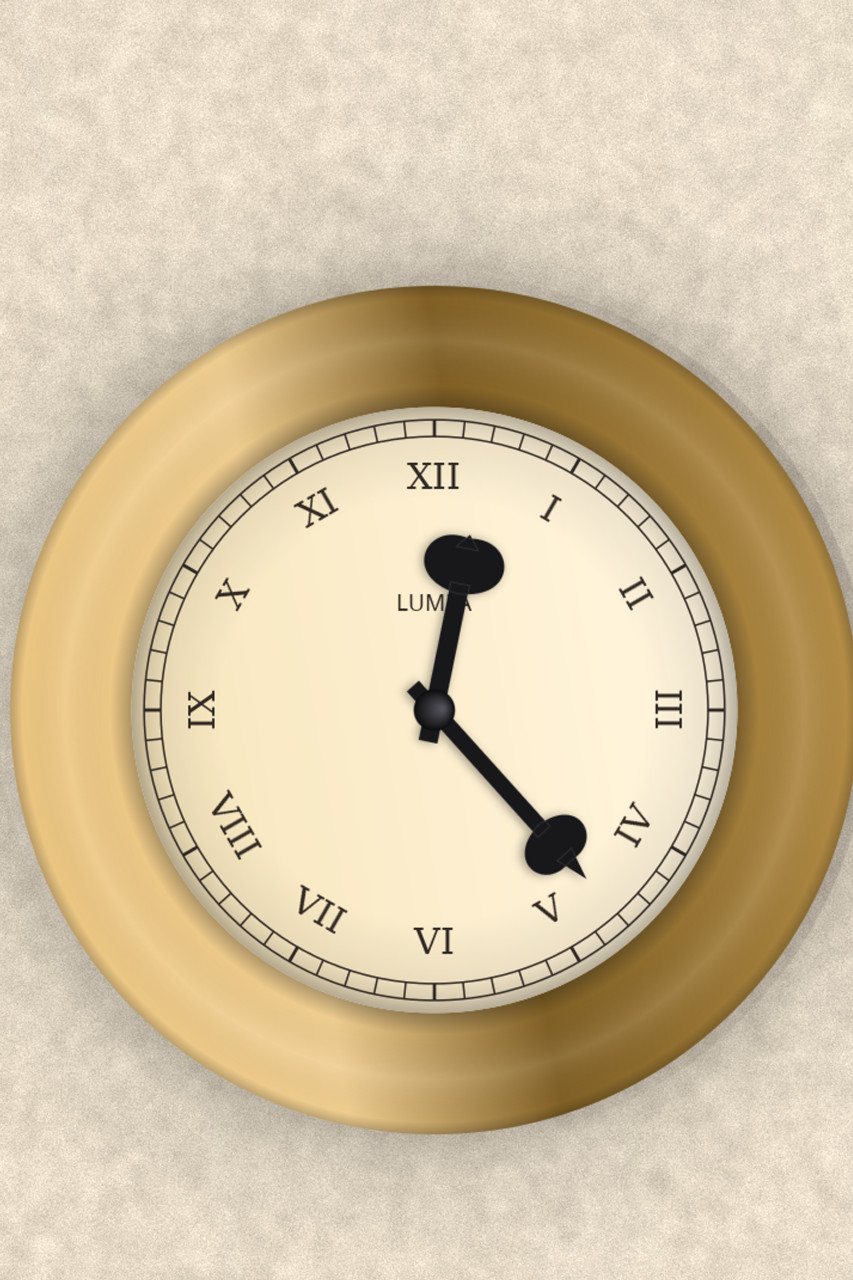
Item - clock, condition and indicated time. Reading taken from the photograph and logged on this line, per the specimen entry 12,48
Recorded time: 12,23
